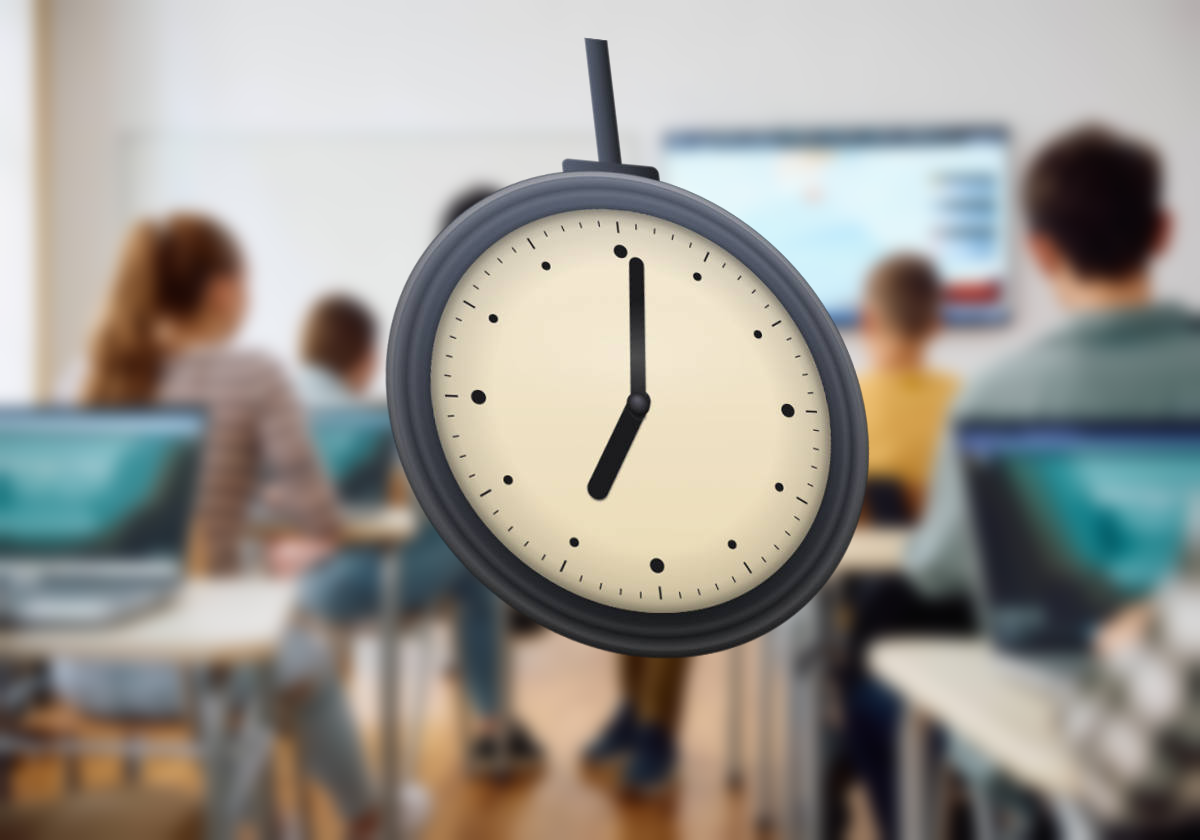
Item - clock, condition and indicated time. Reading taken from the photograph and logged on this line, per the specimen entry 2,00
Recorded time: 7,01
